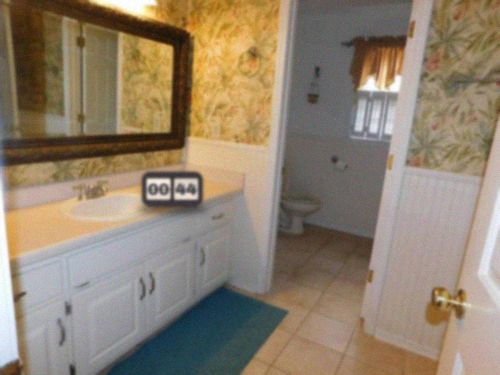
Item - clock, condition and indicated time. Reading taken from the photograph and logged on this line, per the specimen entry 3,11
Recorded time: 0,44
